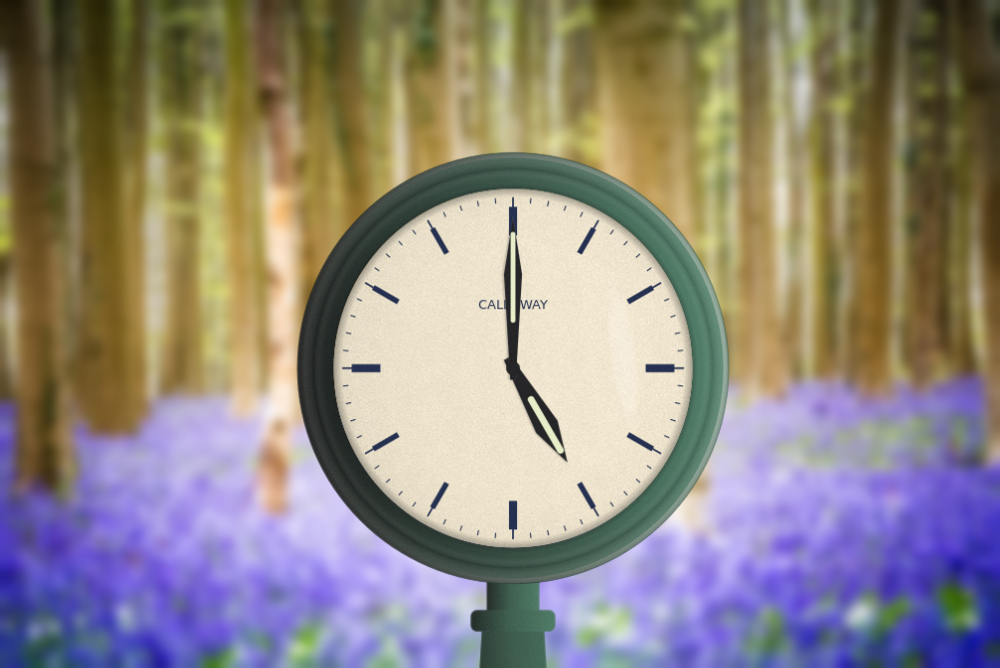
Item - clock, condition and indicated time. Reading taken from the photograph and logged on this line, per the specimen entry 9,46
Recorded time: 5,00
